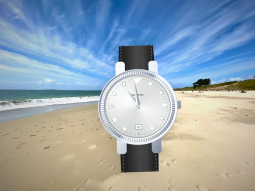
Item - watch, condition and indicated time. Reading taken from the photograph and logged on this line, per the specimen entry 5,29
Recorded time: 10,59
